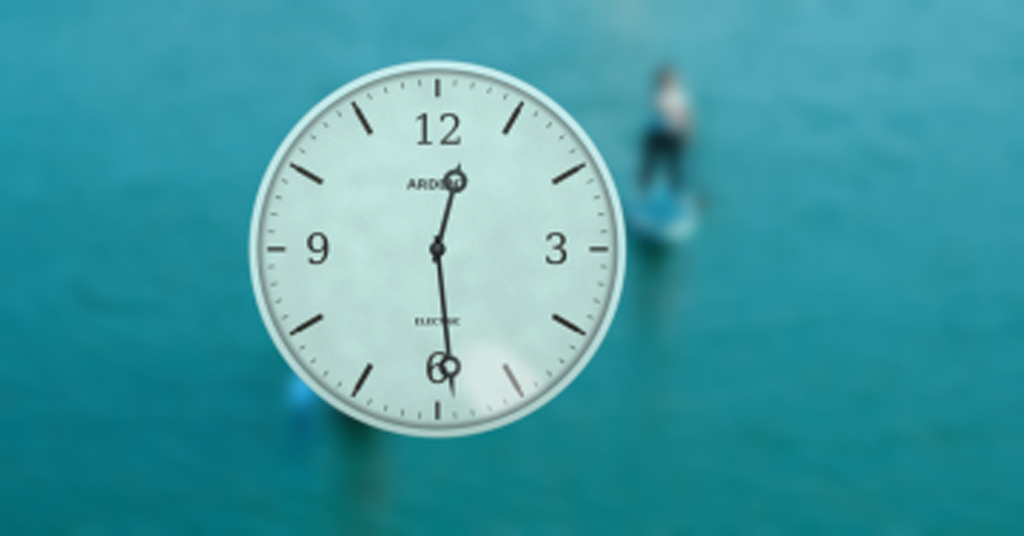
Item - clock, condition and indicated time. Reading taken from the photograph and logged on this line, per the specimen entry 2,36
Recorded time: 12,29
